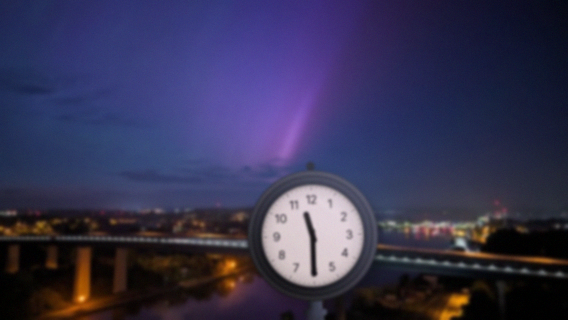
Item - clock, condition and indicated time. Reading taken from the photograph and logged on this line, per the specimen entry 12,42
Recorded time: 11,30
